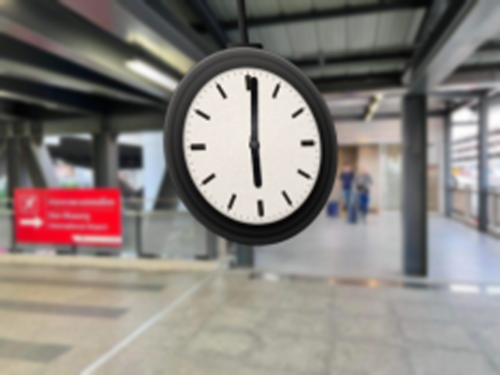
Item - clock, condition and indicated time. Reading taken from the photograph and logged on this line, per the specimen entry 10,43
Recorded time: 6,01
